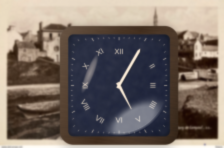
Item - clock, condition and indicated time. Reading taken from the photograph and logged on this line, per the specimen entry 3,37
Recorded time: 5,05
